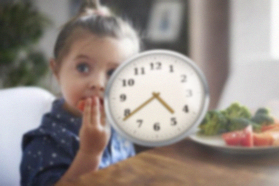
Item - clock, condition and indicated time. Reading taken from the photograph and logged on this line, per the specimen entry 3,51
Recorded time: 4,39
